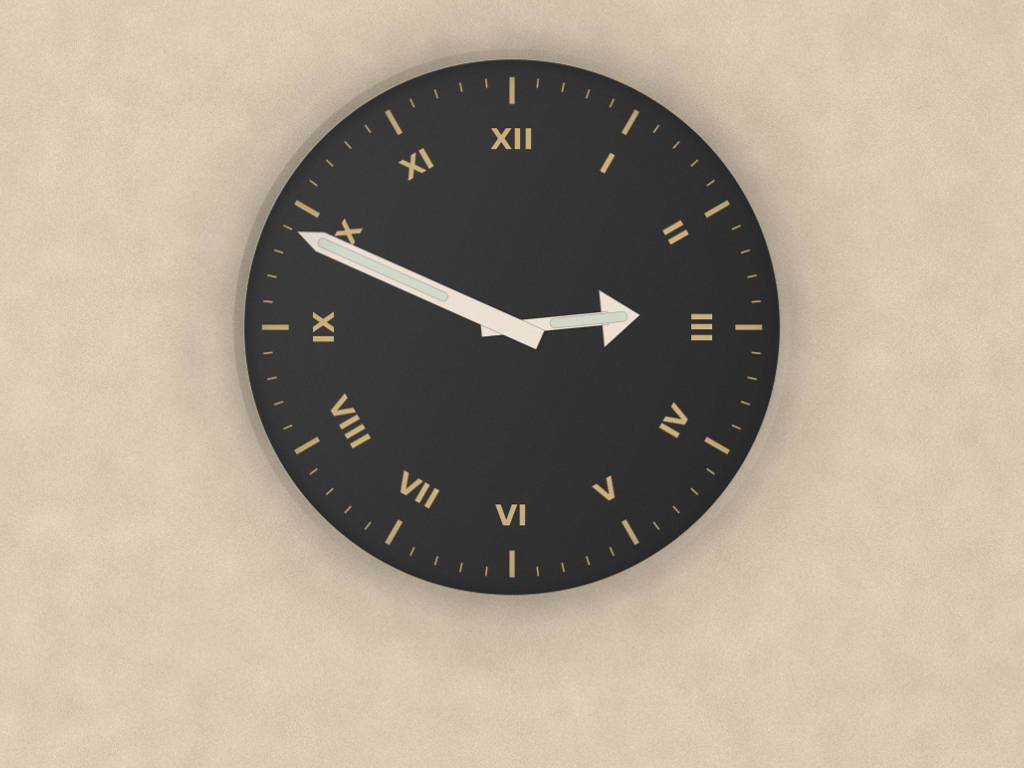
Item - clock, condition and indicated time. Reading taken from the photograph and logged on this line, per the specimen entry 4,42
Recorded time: 2,49
